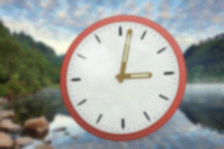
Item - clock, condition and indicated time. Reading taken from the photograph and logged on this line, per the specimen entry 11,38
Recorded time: 3,02
